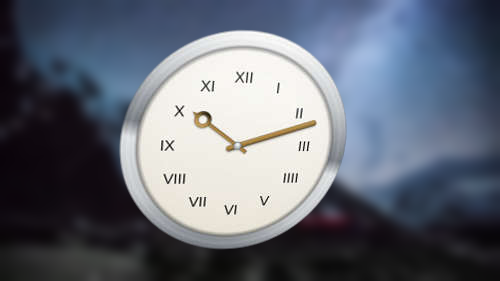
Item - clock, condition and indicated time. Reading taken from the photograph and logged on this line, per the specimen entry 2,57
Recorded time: 10,12
